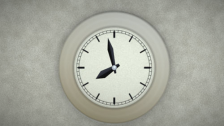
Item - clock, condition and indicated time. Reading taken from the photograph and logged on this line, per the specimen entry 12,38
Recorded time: 7,58
